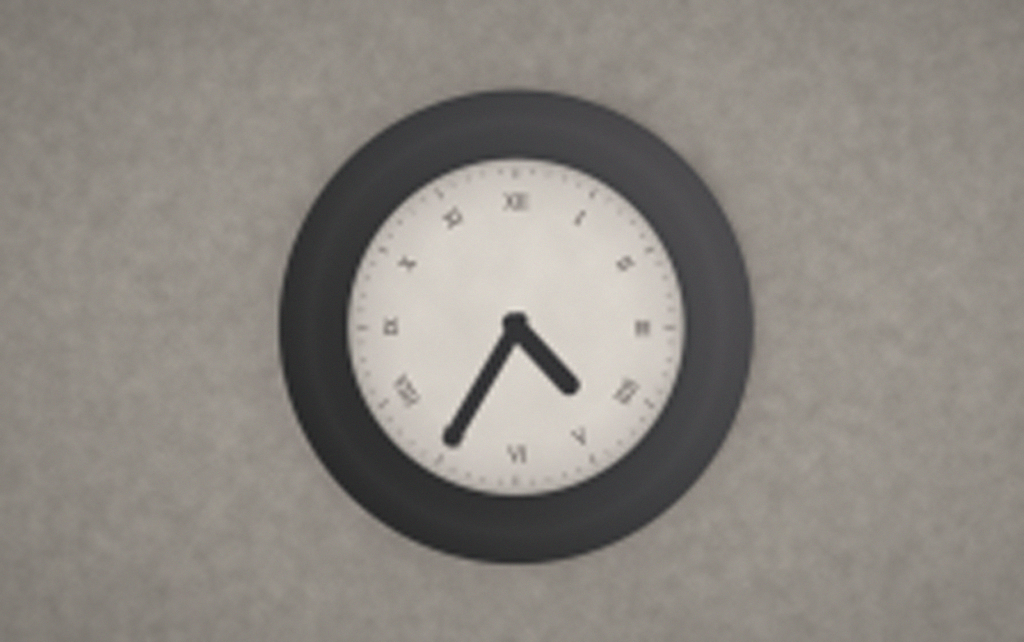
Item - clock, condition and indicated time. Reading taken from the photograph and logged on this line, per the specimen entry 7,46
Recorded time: 4,35
